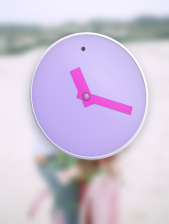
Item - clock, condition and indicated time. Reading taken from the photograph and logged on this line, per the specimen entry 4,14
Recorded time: 11,18
